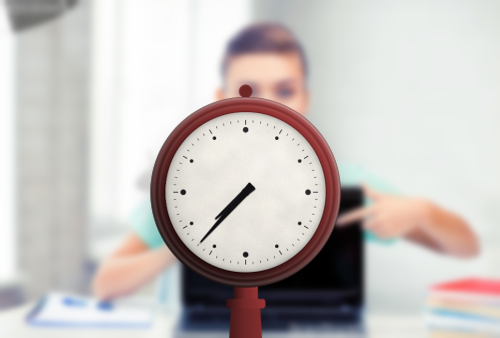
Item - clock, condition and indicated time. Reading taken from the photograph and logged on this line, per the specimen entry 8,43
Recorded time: 7,37
